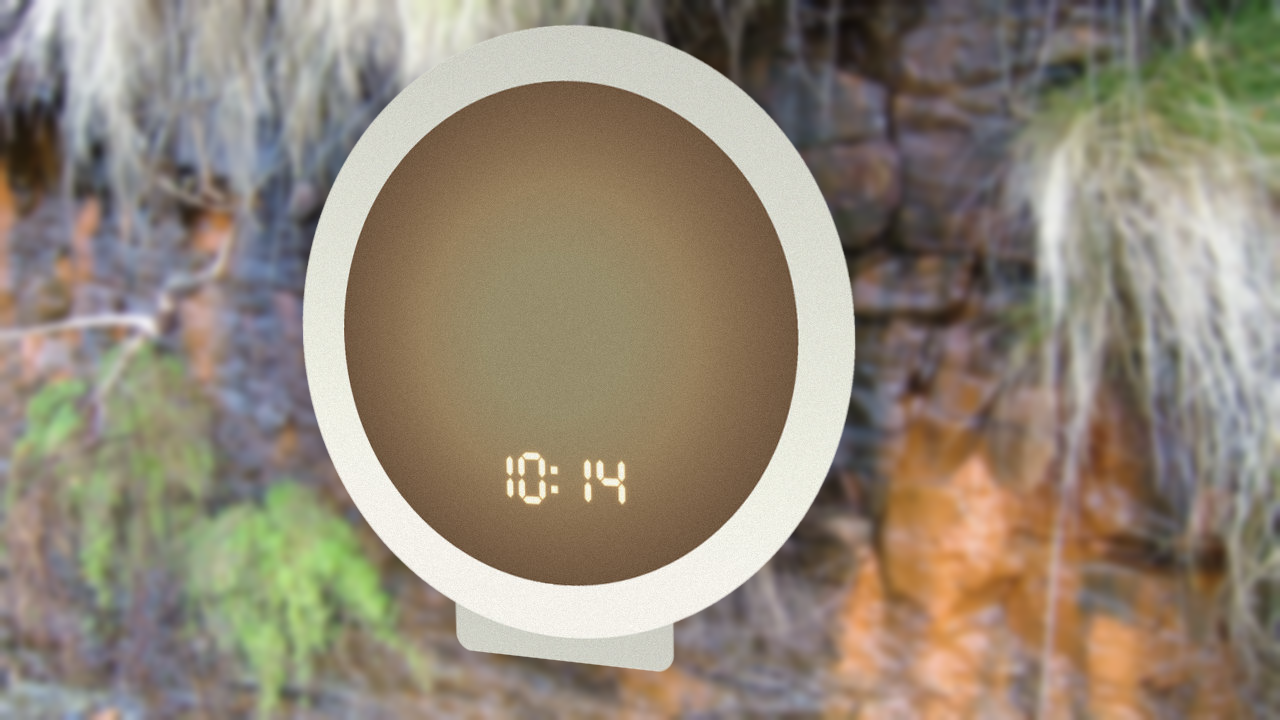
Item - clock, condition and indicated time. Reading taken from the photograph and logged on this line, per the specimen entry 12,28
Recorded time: 10,14
